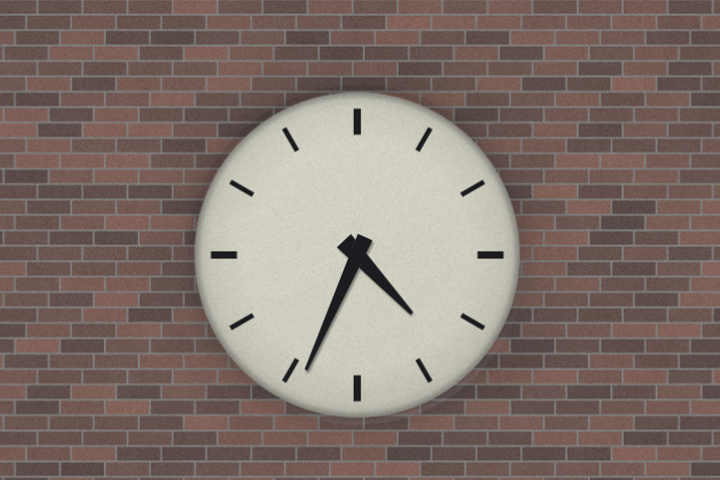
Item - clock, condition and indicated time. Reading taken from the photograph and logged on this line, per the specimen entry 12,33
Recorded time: 4,34
